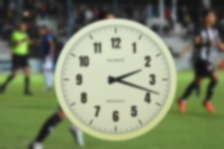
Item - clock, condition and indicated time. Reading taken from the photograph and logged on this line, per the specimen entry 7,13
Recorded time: 2,18
